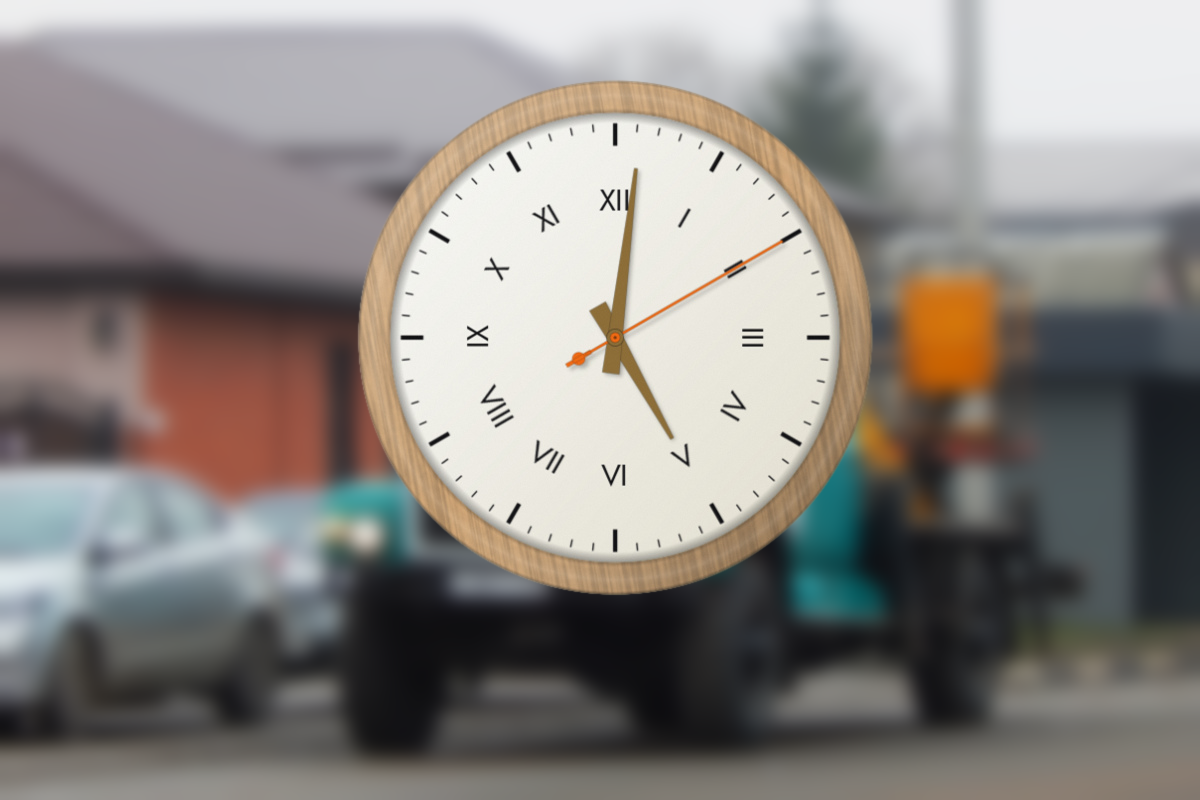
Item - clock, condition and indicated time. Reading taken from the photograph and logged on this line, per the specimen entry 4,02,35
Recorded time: 5,01,10
